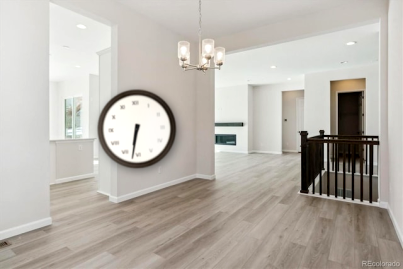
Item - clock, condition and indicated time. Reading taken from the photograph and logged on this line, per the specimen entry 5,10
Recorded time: 6,32
